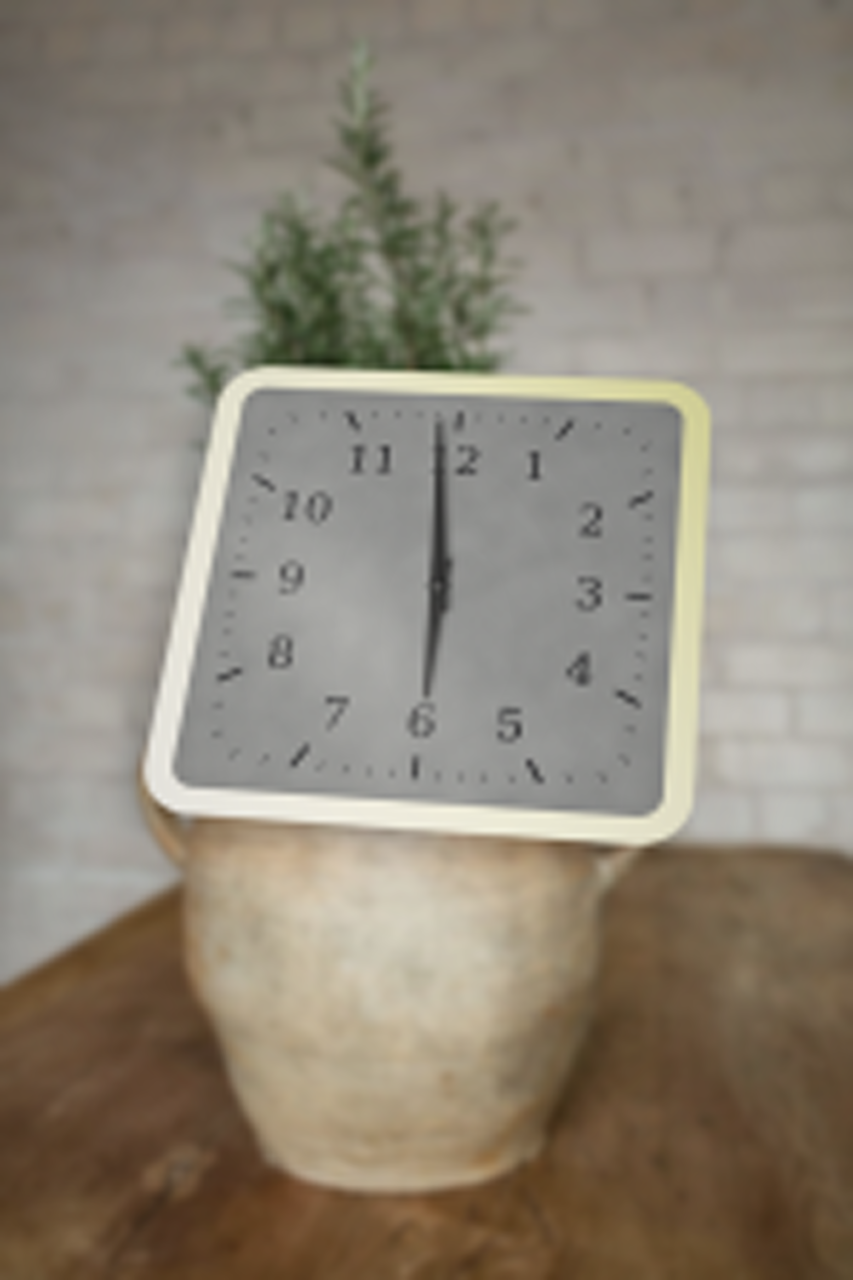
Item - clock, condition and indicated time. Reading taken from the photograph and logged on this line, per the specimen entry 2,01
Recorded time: 5,59
